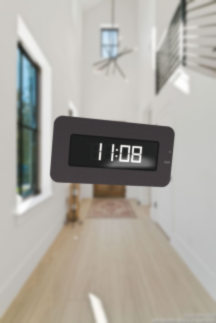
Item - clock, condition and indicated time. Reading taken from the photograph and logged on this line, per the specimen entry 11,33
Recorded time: 11,08
